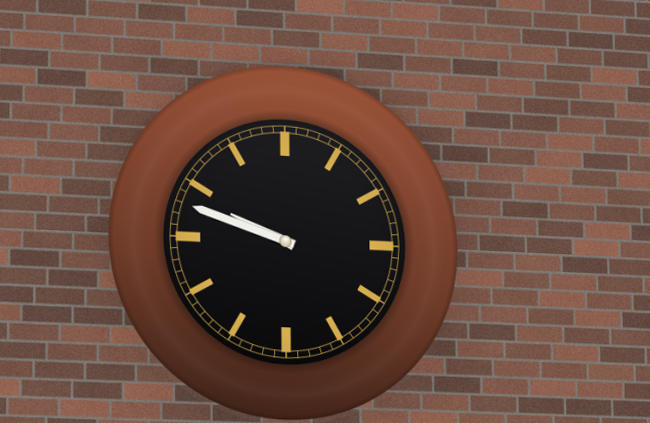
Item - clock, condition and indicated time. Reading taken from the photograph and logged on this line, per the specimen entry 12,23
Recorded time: 9,48
